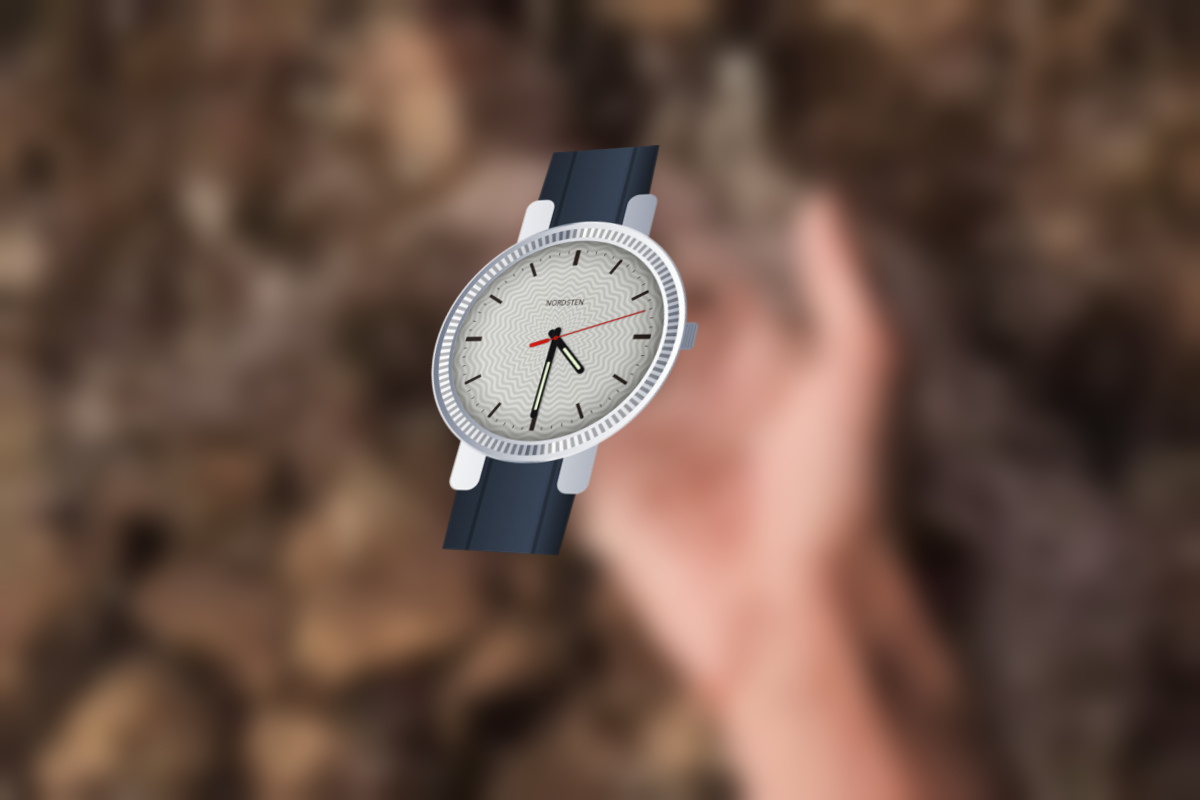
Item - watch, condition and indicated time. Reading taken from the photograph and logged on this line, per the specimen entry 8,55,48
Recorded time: 4,30,12
